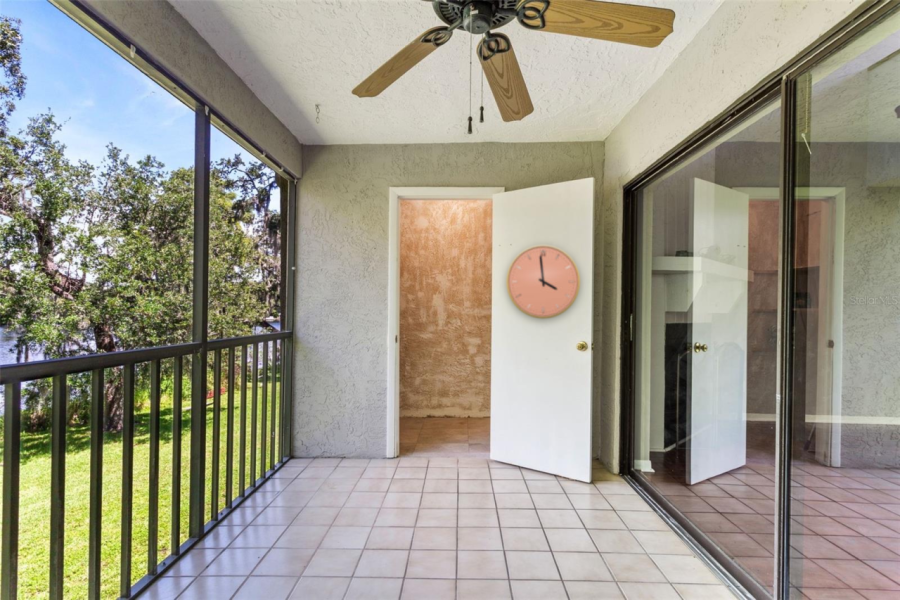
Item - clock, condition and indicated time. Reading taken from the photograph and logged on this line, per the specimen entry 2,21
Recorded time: 3,59
